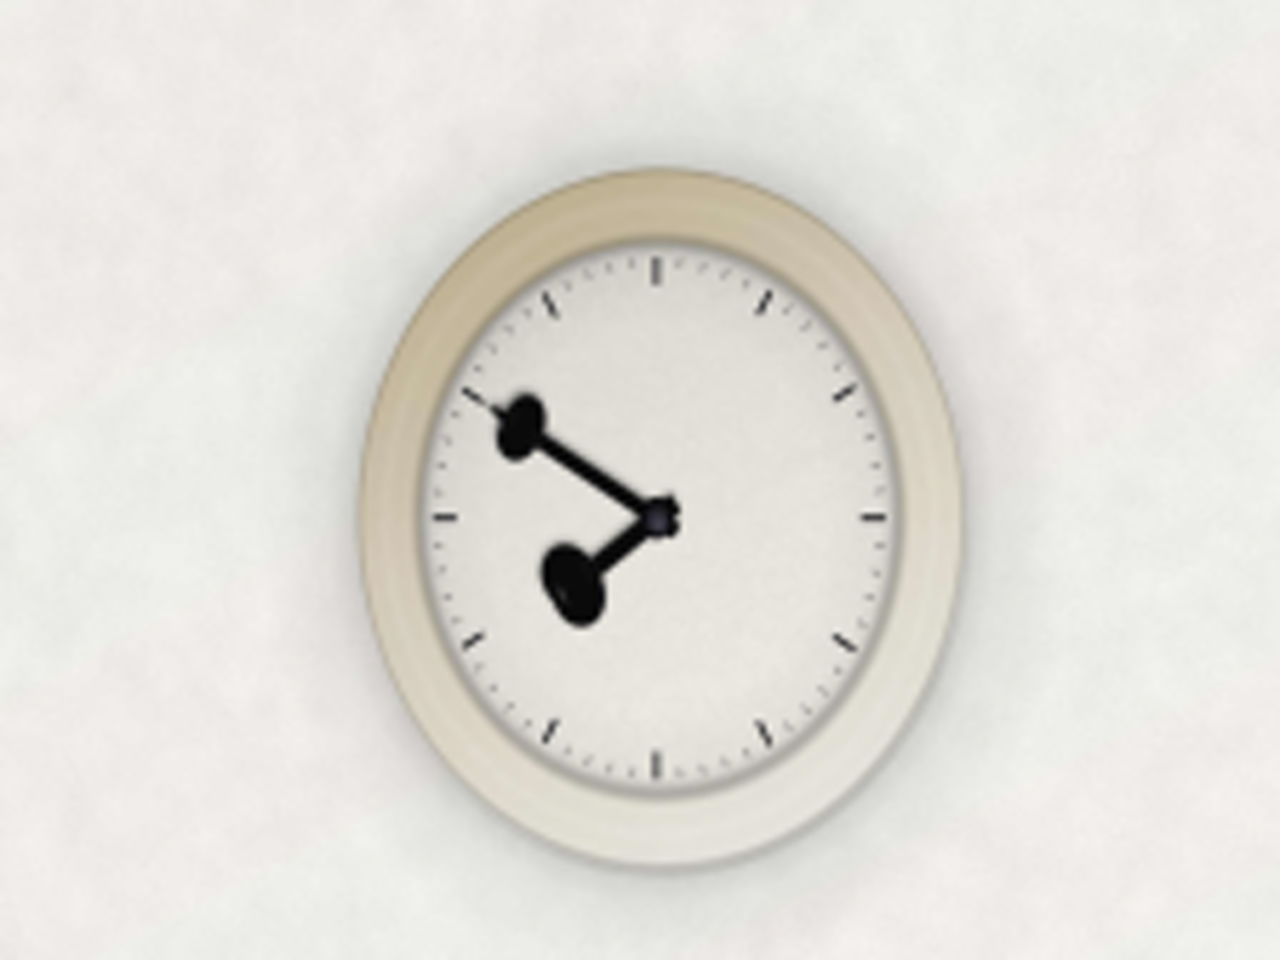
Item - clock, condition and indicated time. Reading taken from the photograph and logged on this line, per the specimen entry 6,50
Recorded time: 7,50
